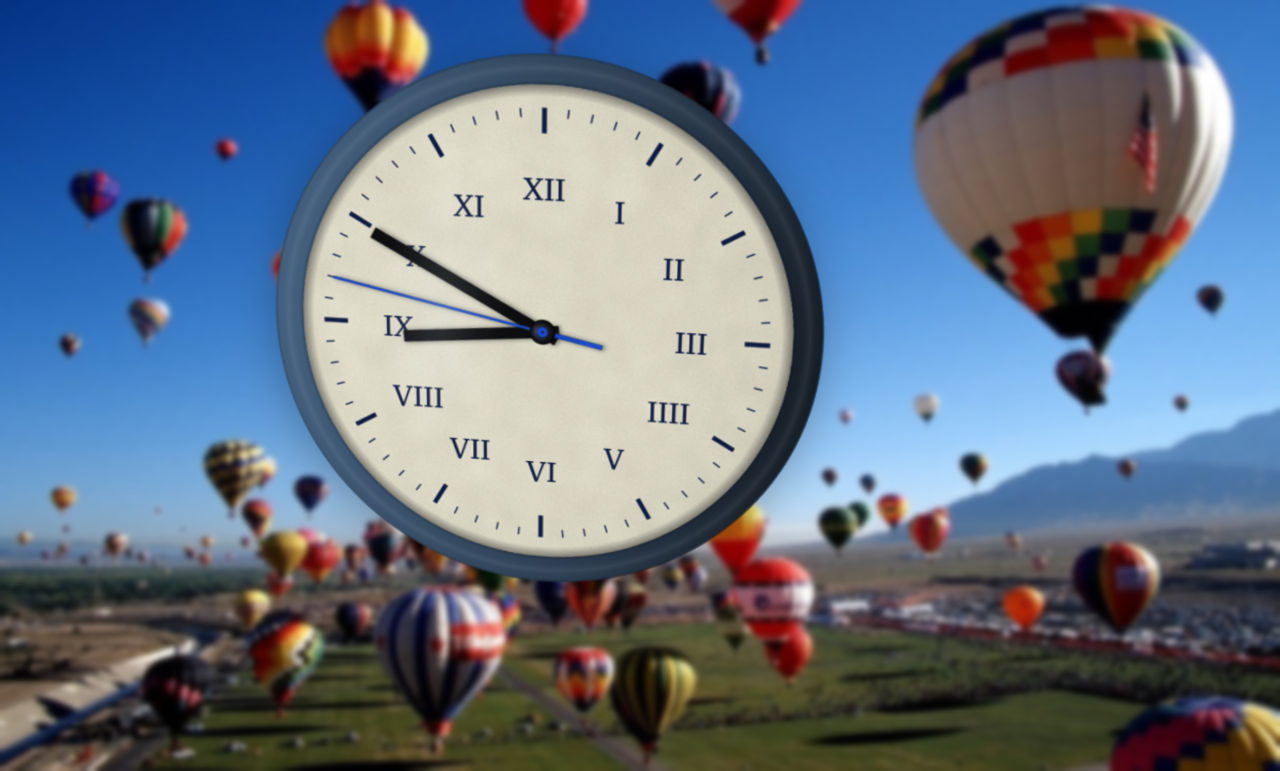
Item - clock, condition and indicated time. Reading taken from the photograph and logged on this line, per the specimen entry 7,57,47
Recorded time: 8,49,47
